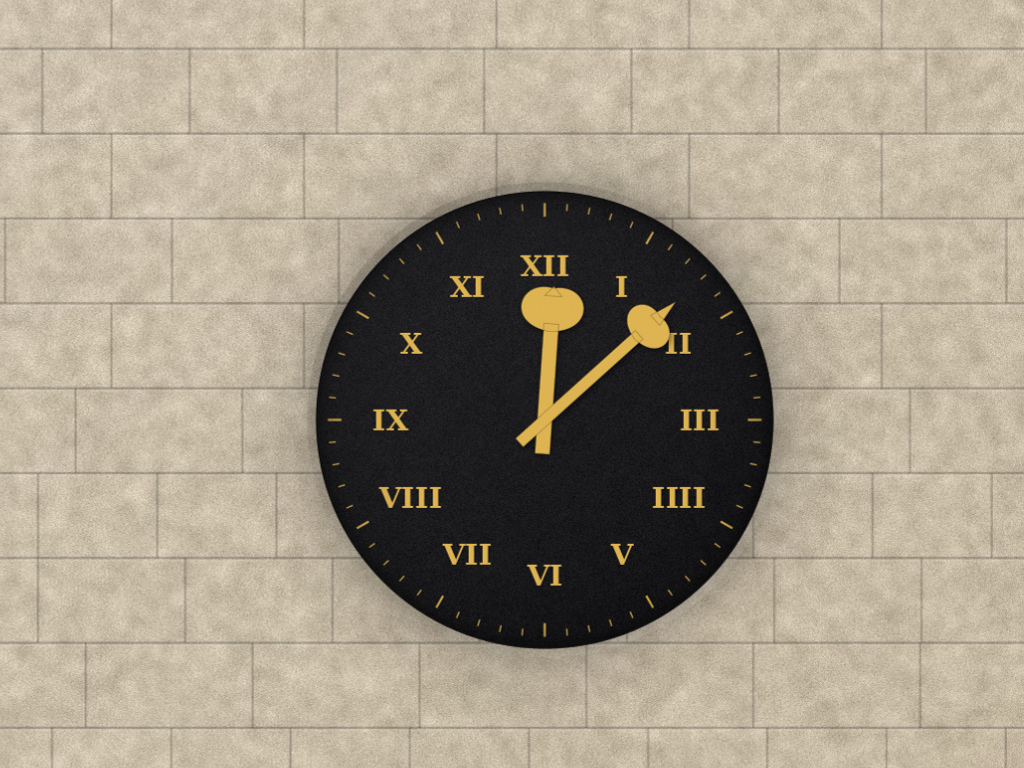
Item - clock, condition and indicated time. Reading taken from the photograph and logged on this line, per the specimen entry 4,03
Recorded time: 12,08
